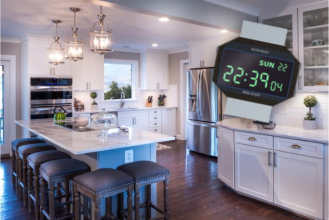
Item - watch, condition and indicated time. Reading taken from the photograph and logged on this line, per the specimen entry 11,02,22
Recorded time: 22,39,04
